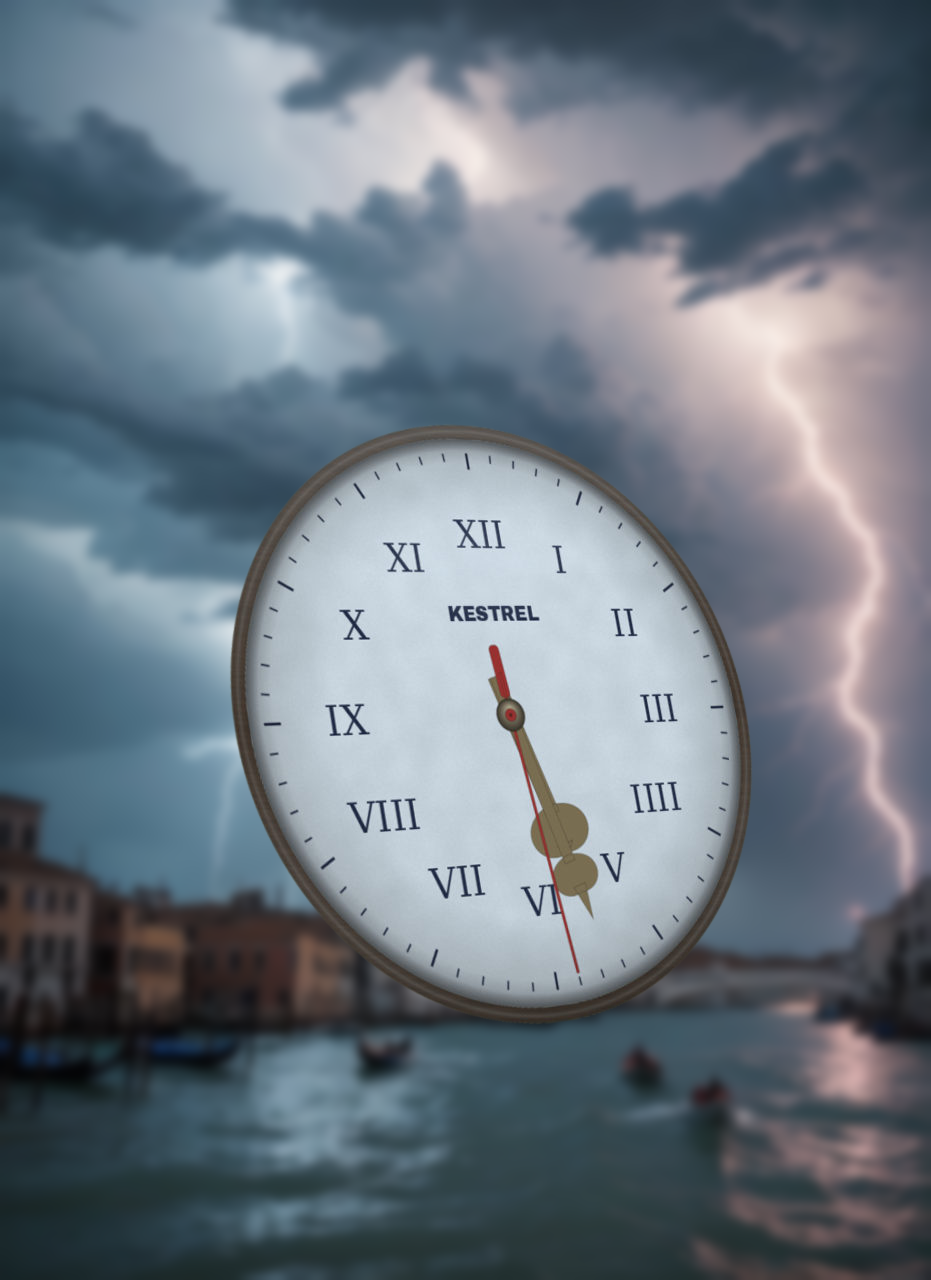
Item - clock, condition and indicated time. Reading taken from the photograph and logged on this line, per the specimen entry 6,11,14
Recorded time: 5,27,29
